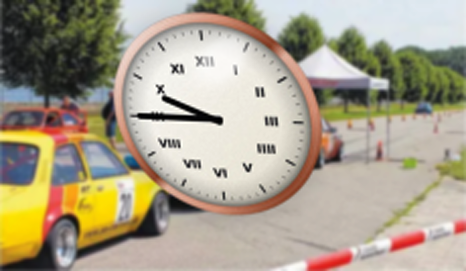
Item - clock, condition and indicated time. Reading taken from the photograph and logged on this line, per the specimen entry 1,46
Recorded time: 9,45
